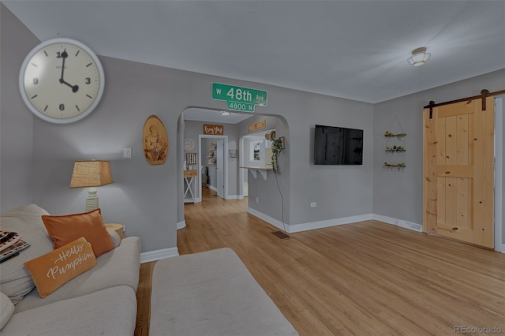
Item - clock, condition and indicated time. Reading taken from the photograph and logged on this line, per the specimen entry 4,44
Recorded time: 4,01
